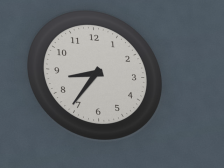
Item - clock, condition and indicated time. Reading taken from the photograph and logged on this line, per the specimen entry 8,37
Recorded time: 8,36
